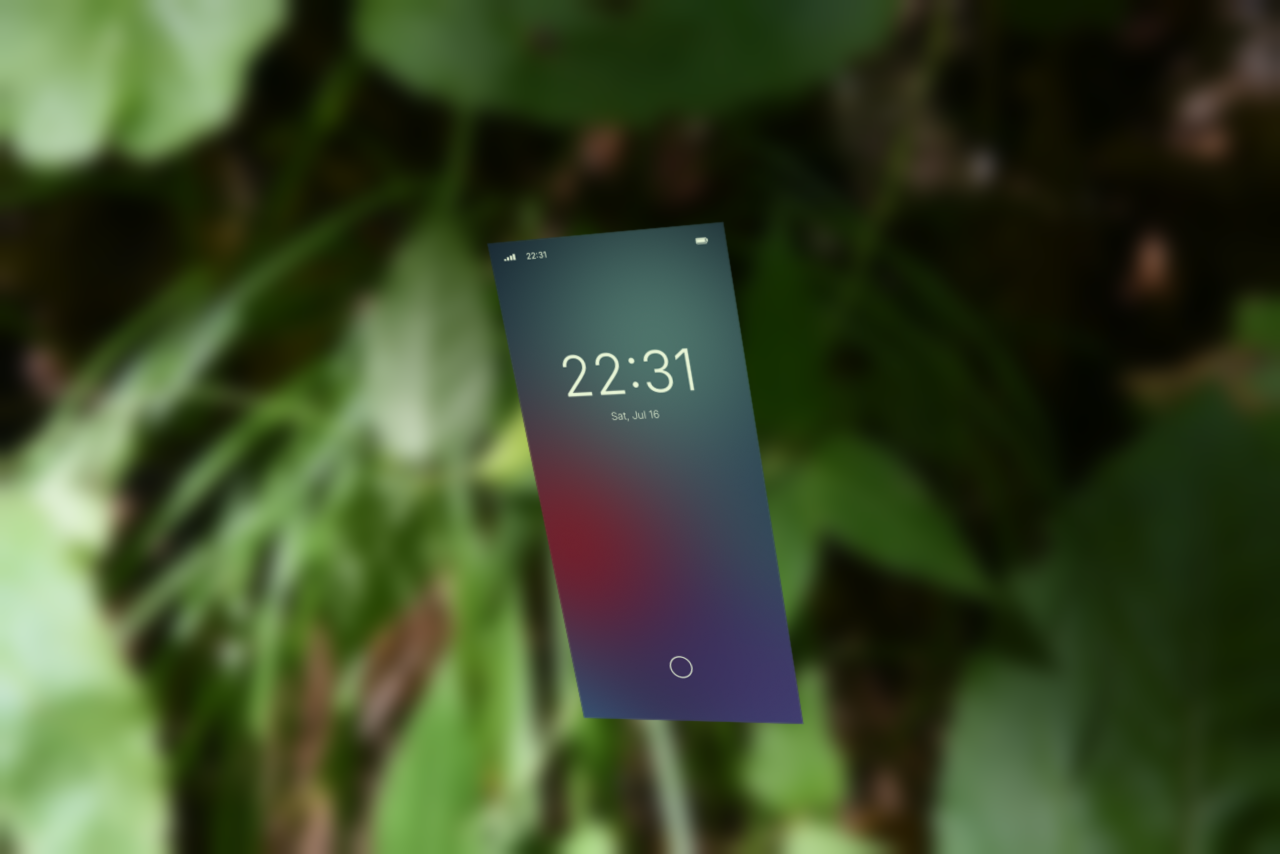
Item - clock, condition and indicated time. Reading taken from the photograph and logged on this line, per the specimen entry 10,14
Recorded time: 22,31
